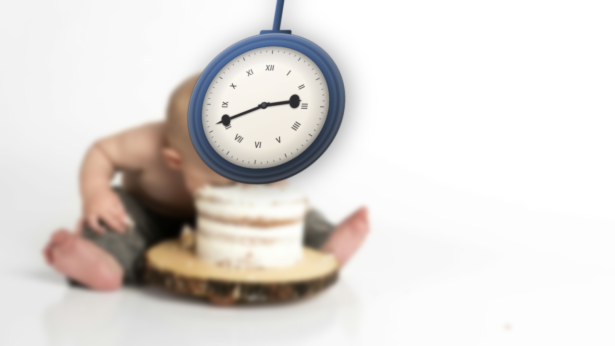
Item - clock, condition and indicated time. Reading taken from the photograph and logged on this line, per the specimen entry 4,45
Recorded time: 2,41
